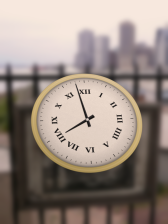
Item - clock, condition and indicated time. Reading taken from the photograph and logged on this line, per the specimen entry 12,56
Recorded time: 7,58
